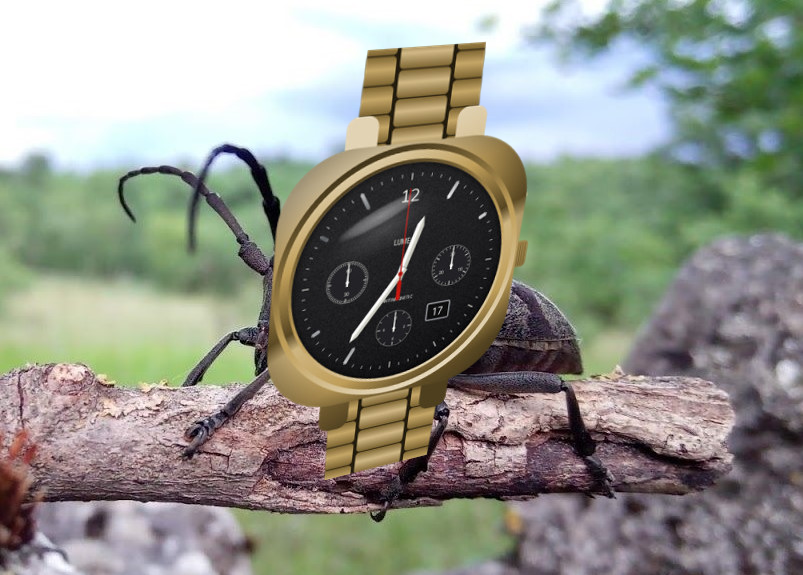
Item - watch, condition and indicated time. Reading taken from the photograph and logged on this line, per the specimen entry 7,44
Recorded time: 12,36
